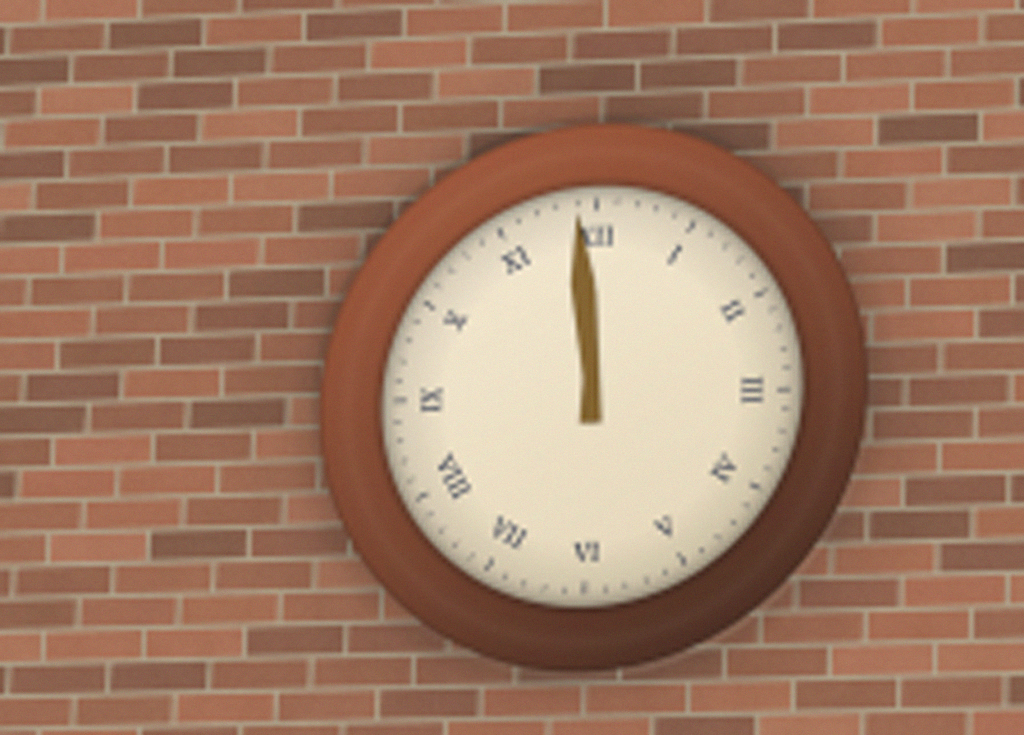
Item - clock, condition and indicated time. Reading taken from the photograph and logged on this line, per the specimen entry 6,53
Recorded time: 11,59
